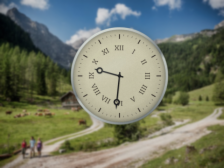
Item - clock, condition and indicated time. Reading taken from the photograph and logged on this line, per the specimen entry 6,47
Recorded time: 9,31
